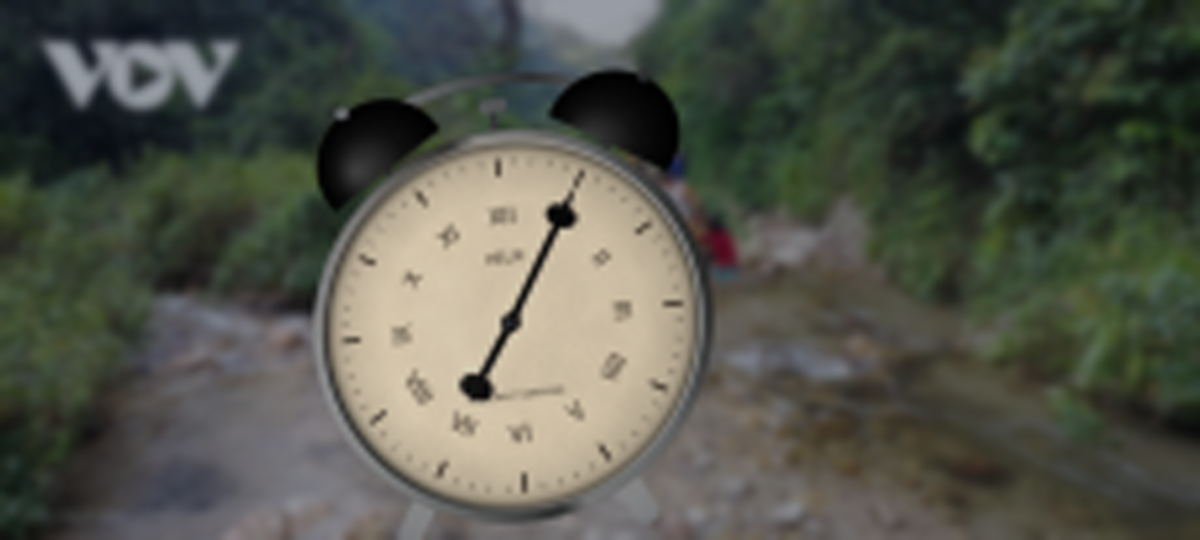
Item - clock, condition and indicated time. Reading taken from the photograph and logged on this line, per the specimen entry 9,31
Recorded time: 7,05
